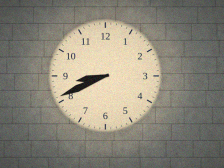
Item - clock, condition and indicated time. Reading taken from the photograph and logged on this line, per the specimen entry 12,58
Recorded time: 8,41
